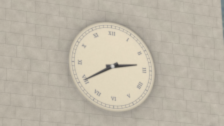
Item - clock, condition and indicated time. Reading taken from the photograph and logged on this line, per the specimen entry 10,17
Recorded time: 2,40
